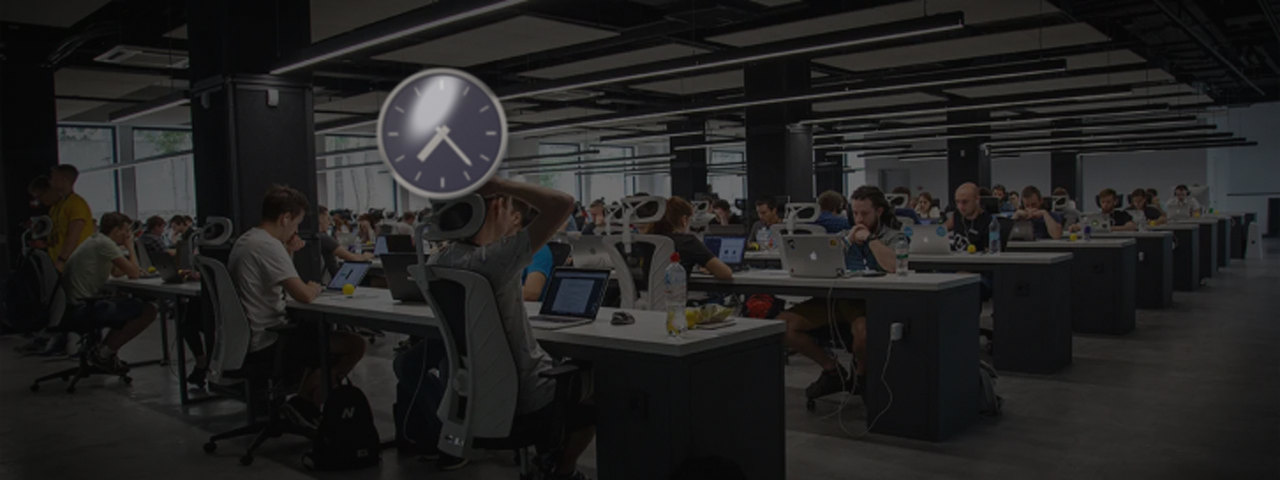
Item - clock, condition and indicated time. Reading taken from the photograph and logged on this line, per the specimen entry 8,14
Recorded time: 7,23
